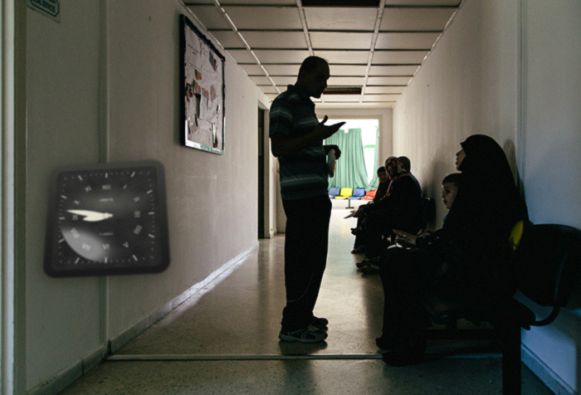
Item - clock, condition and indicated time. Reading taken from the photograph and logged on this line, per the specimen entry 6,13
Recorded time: 8,47
